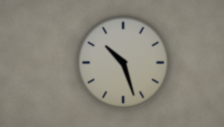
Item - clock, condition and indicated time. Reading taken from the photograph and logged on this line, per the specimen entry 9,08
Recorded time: 10,27
